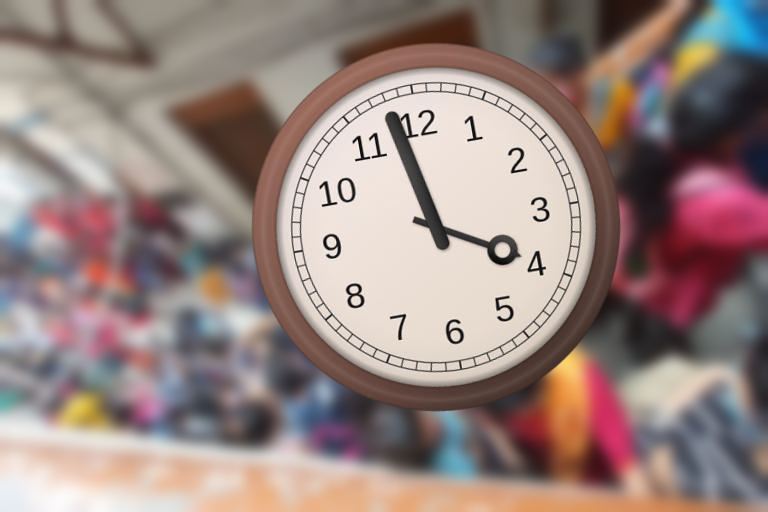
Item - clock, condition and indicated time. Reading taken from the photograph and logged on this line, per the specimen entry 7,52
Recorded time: 3,58
